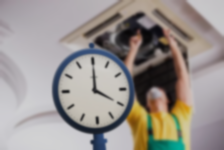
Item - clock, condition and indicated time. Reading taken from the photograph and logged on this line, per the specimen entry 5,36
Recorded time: 4,00
